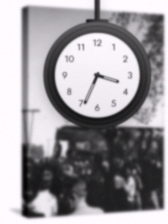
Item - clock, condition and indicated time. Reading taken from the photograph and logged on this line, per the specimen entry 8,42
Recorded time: 3,34
